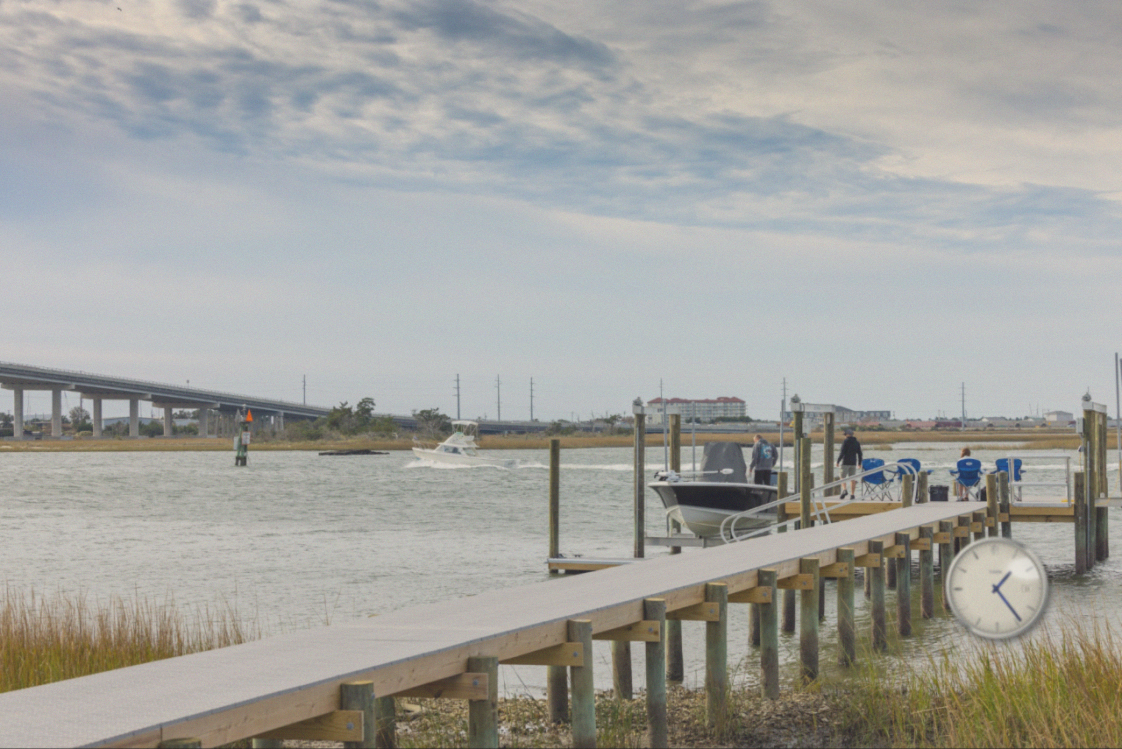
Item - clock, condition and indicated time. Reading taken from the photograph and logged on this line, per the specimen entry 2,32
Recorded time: 1,24
